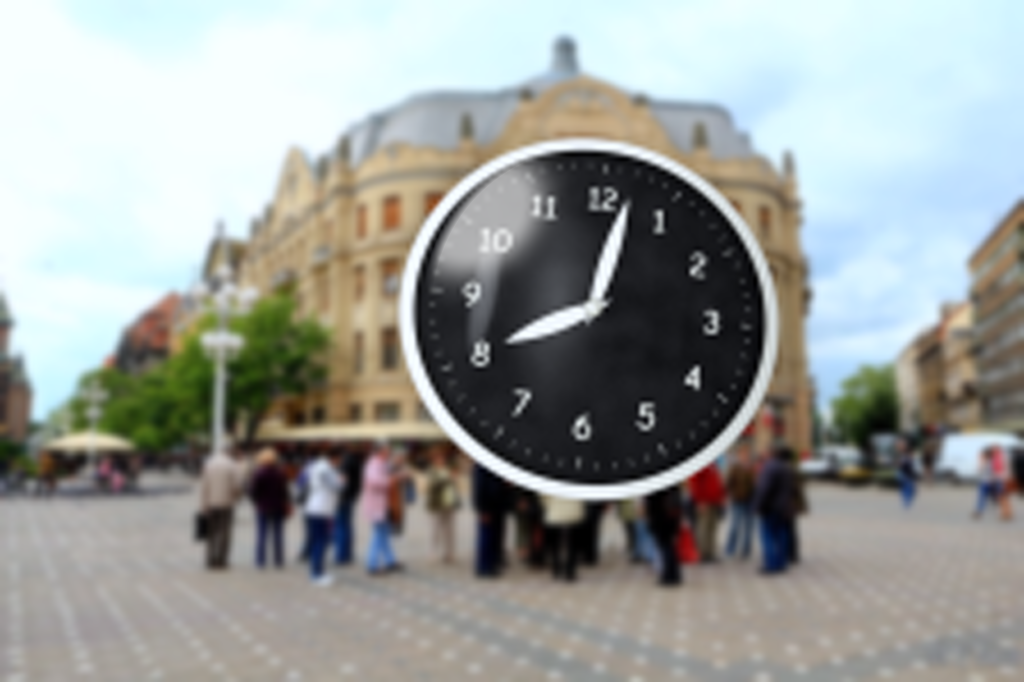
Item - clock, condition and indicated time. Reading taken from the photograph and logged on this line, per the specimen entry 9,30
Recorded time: 8,02
